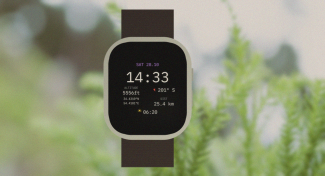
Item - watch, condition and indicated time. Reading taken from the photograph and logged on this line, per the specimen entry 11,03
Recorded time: 14,33
